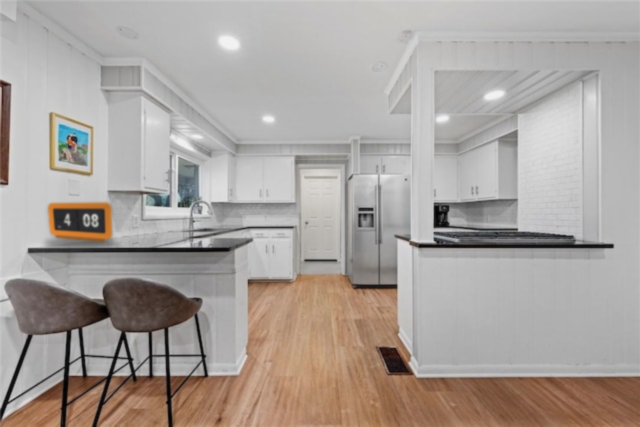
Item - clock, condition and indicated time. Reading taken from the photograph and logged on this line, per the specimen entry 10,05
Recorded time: 4,08
